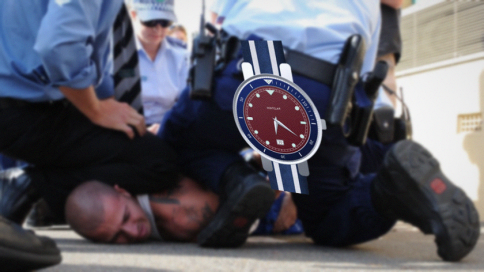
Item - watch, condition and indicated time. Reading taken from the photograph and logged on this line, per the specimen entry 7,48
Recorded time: 6,21
